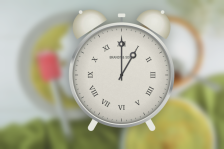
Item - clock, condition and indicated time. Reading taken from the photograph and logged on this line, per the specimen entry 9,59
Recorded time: 1,00
